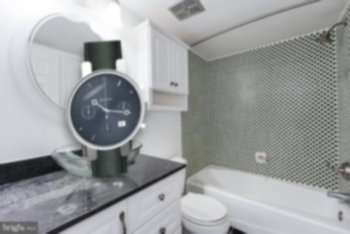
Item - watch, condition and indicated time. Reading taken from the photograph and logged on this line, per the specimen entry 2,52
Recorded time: 10,17
